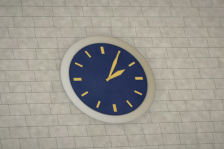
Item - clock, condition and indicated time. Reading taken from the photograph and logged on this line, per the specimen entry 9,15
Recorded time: 2,05
